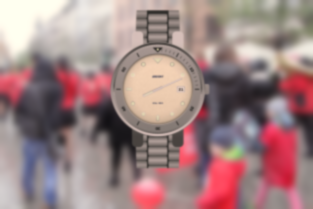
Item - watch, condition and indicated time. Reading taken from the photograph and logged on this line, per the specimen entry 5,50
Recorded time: 8,11
